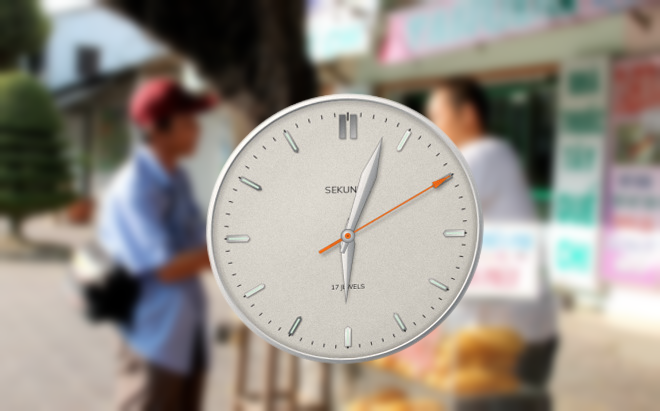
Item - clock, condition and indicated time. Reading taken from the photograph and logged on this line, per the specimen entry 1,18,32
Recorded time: 6,03,10
